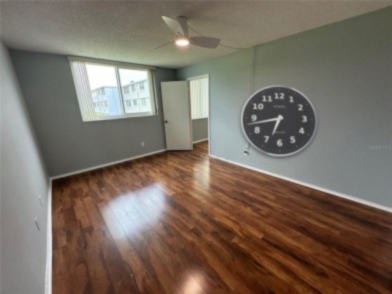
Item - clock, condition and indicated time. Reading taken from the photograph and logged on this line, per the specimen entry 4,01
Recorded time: 6,43
